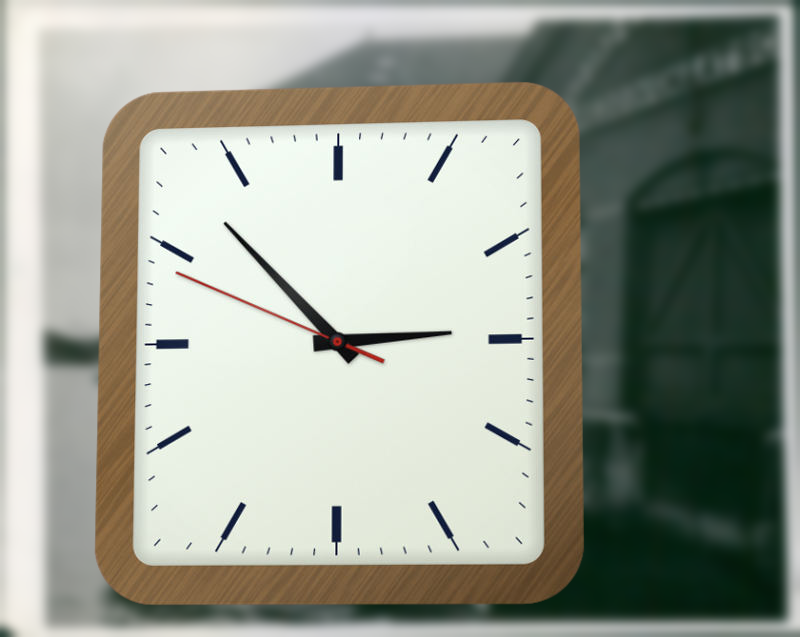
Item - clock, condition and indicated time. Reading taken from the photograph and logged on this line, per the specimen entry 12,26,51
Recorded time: 2,52,49
